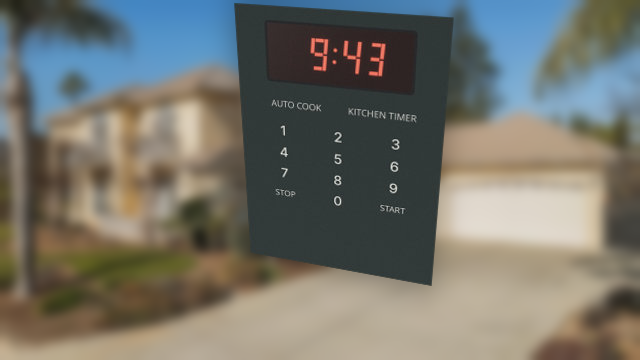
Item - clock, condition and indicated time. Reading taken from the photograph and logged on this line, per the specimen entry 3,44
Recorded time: 9,43
